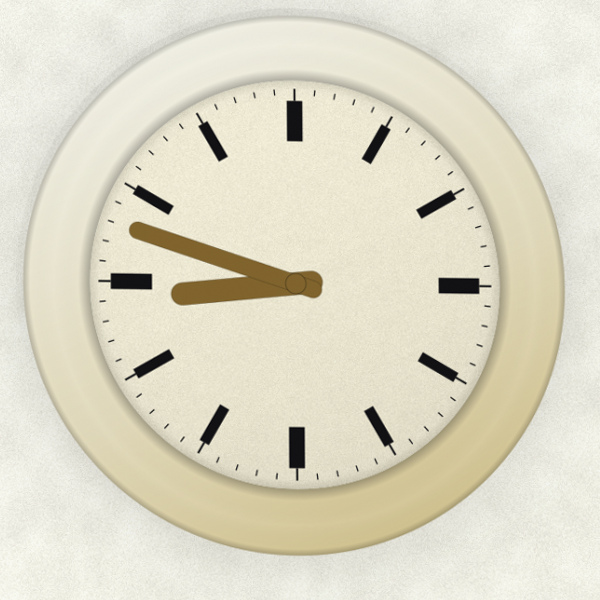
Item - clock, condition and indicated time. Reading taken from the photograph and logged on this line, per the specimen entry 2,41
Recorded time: 8,48
